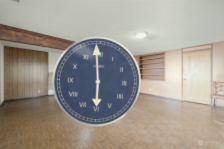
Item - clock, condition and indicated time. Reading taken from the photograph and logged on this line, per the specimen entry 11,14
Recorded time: 5,59
